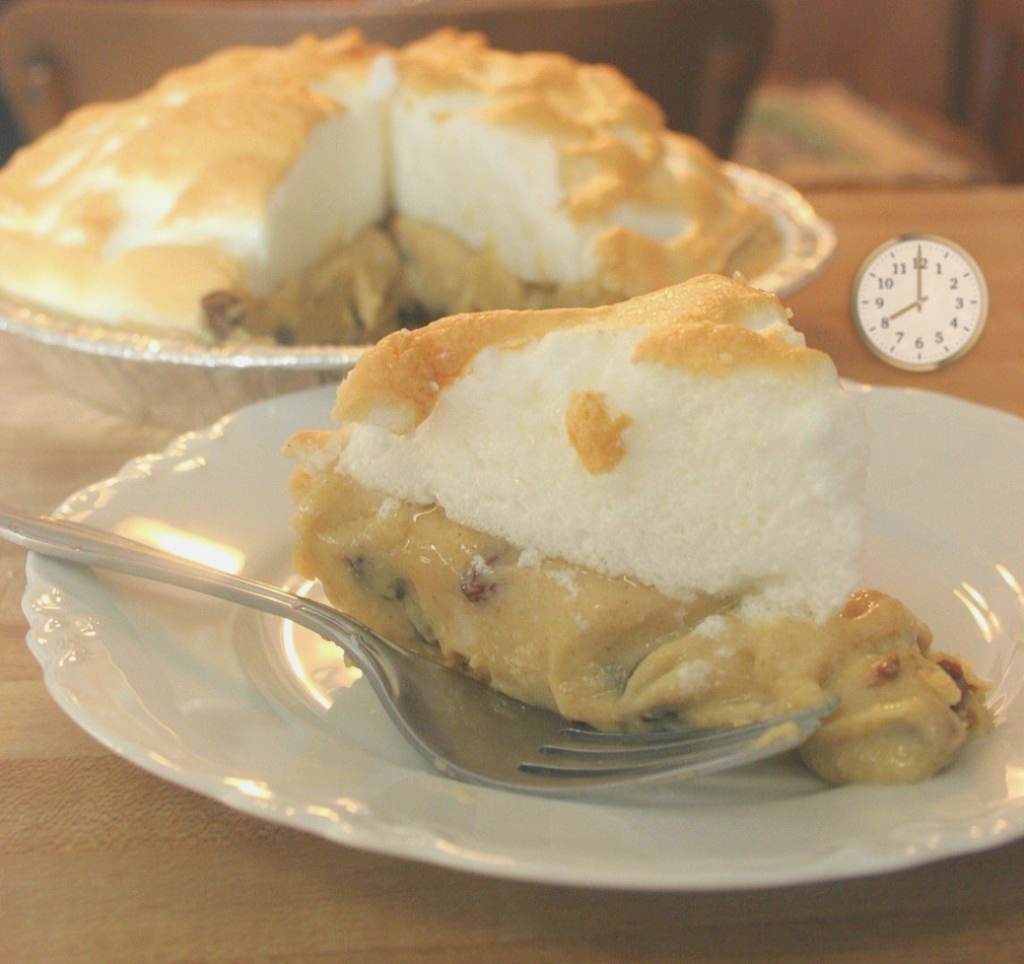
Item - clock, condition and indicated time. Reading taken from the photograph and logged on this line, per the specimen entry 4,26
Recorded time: 8,00
